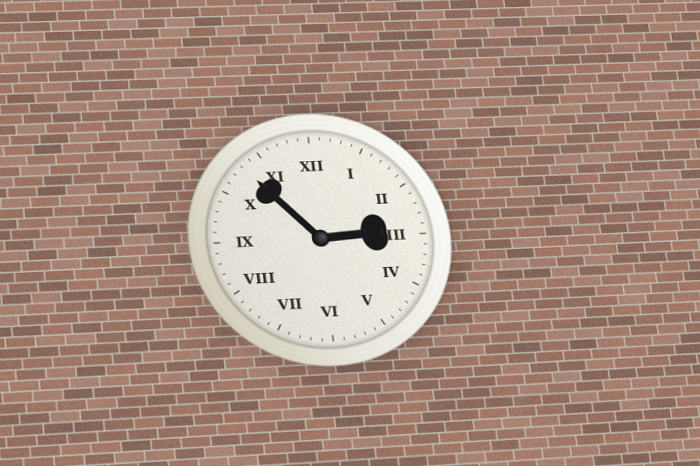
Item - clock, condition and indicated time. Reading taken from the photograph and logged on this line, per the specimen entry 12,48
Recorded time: 2,53
